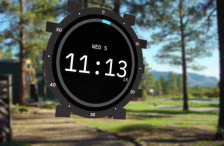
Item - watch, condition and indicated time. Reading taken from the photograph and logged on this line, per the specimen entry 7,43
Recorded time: 11,13
